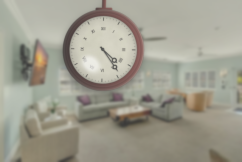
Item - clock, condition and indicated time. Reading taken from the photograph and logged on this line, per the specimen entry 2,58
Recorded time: 4,24
